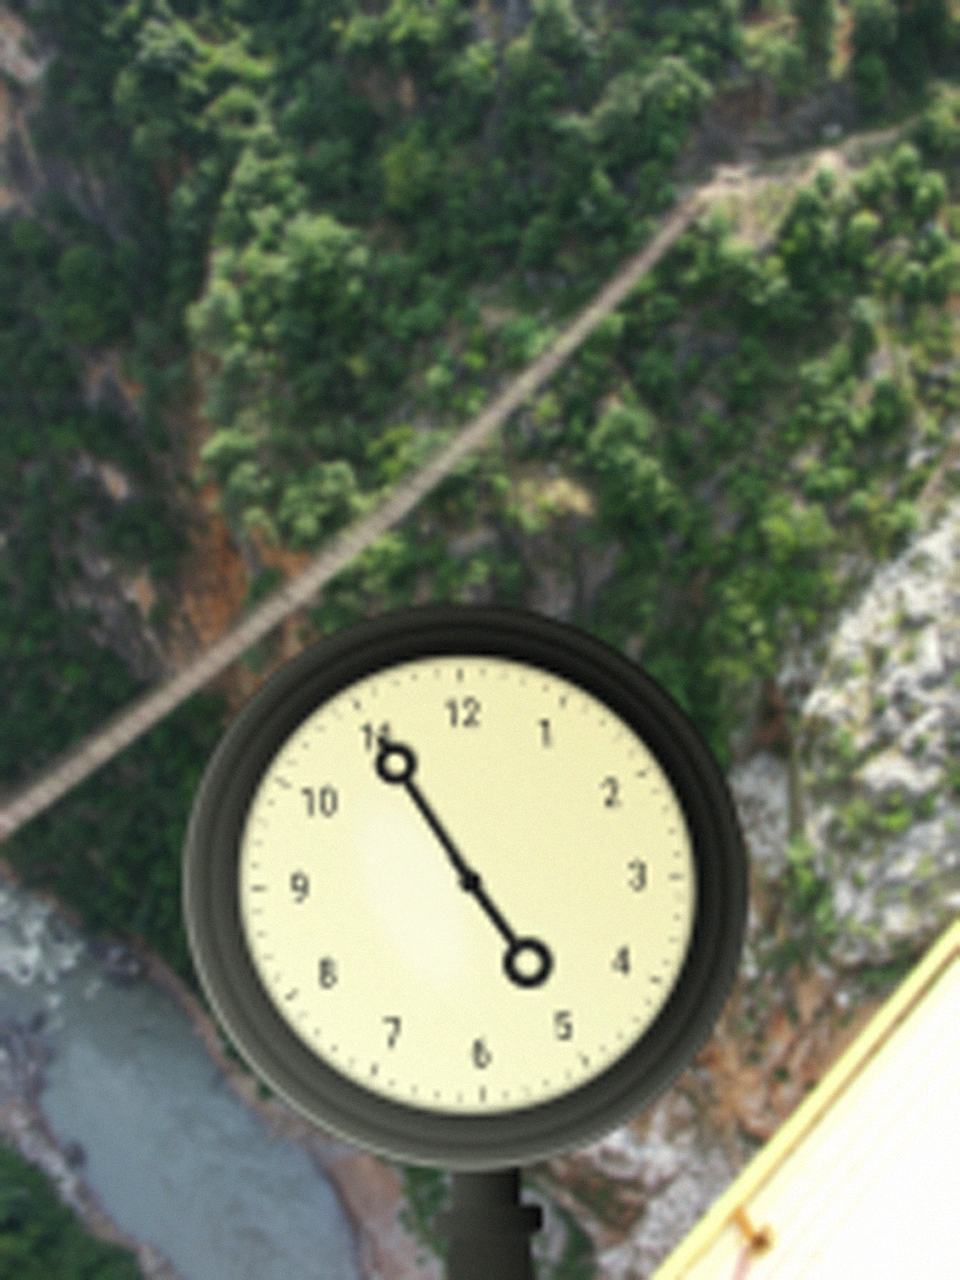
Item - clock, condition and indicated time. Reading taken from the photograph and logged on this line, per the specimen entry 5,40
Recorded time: 4,55
